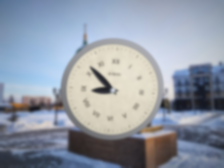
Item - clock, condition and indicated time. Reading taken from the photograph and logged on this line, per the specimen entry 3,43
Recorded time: 8,52
